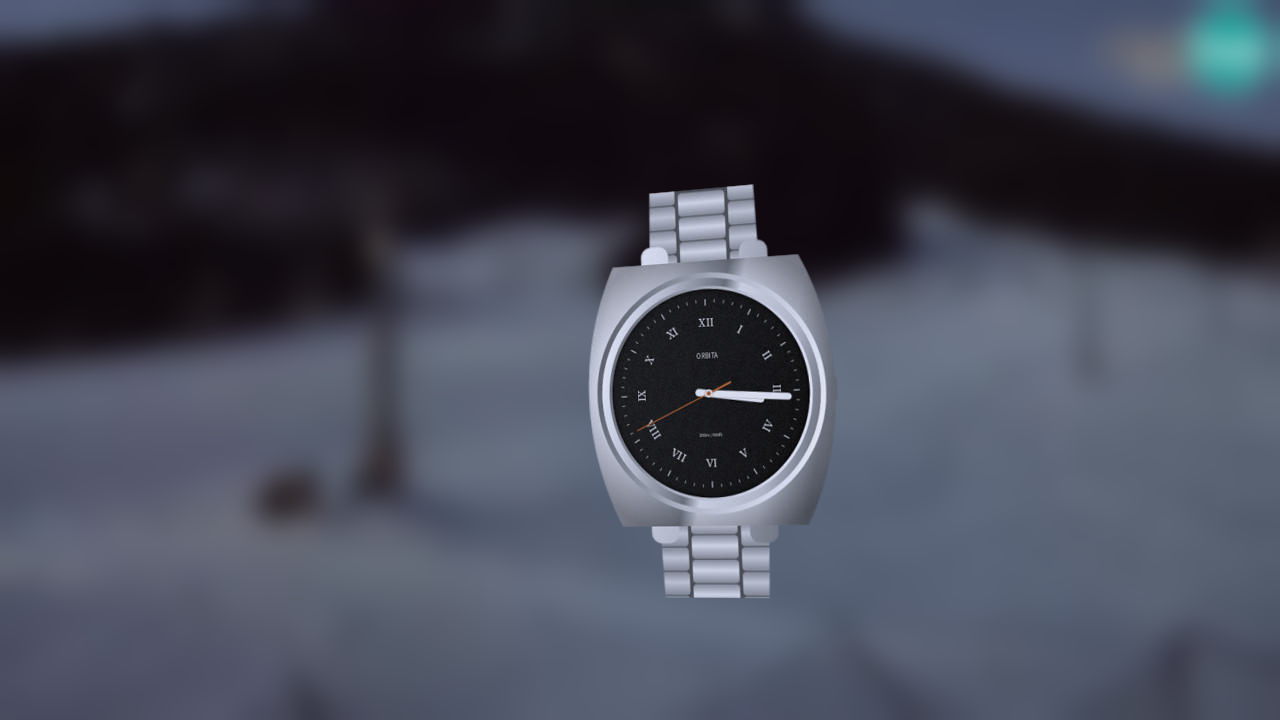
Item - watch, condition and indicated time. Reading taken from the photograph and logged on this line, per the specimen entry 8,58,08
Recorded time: 3,15,41
